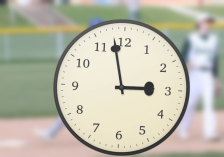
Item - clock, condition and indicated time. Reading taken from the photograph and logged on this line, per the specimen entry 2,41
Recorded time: 2,58
